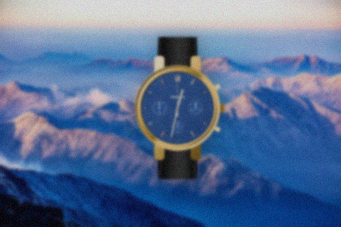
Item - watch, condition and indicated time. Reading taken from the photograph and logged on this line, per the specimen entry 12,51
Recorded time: 12,32
